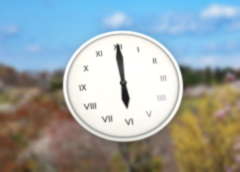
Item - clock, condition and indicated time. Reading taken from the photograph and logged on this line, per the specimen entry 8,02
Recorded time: 6,00
